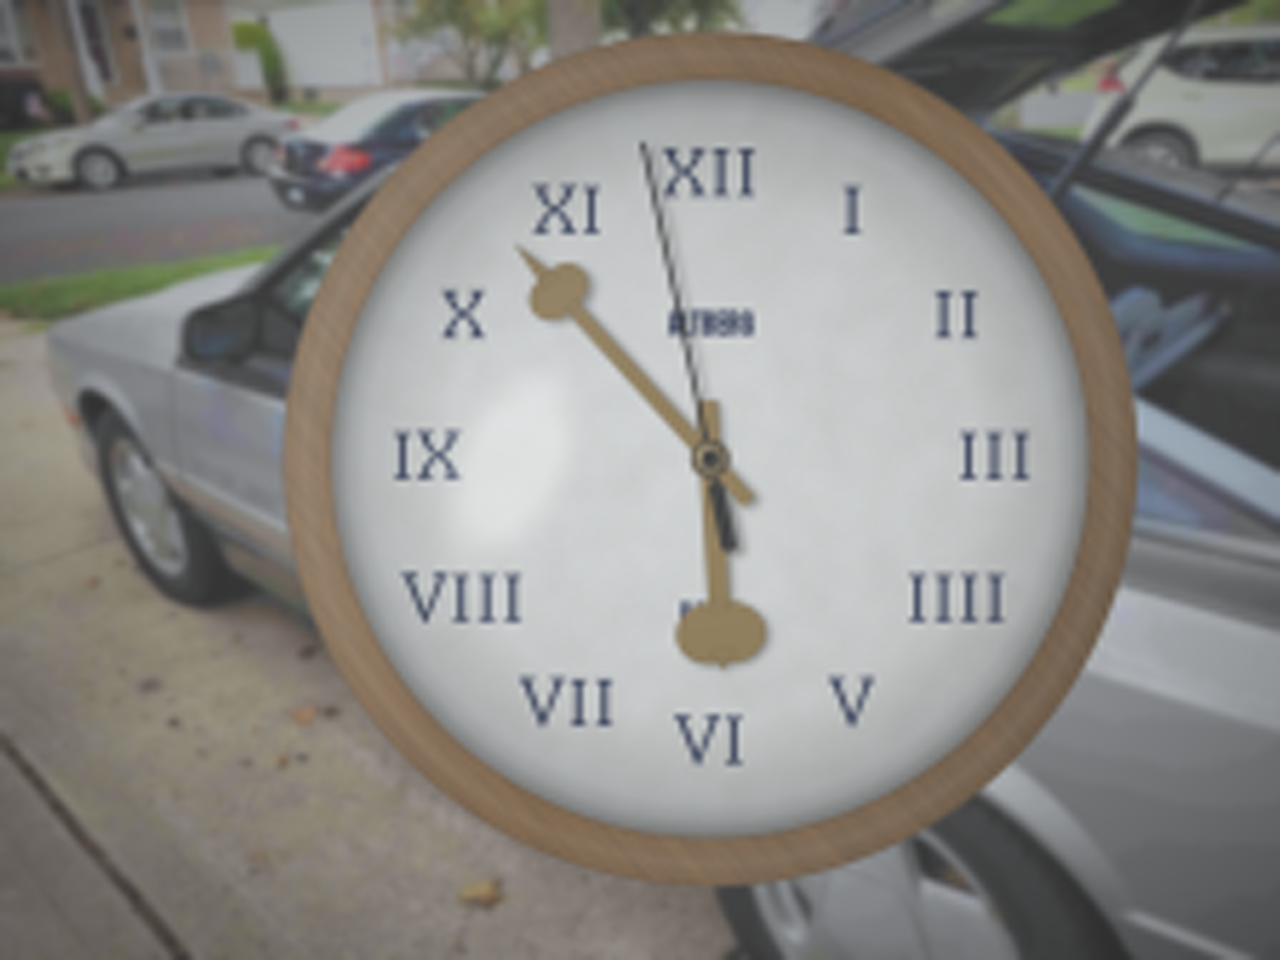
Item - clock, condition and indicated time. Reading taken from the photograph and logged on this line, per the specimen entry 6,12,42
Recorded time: 5,52,58
